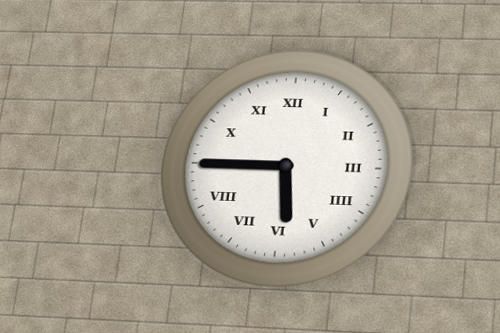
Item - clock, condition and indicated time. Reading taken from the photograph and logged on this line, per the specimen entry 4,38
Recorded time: 5,45
